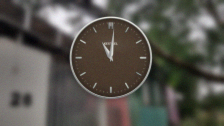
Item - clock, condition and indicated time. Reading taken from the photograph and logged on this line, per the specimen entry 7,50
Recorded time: 11,01
